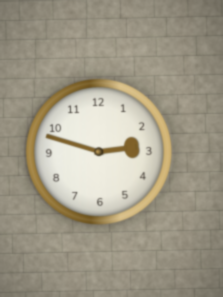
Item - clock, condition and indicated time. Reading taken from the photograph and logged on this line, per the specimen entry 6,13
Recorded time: 2,48
